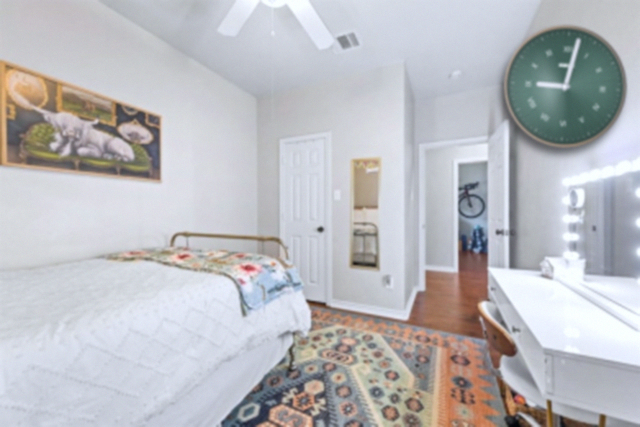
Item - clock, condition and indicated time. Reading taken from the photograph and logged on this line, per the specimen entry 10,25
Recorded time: 9,02
